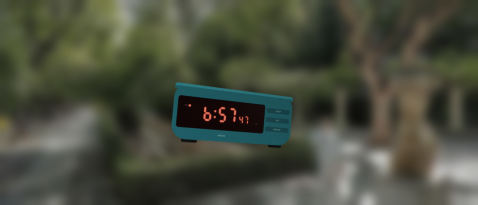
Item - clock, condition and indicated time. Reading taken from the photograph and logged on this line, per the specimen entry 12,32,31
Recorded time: 6,57,47
